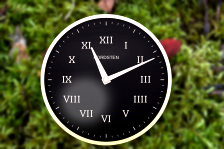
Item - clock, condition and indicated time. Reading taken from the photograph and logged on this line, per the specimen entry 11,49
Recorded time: 11,11
